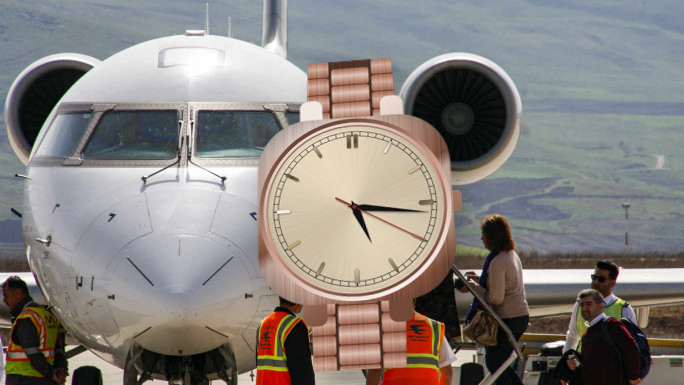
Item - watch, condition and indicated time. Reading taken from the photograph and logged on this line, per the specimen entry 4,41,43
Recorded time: 5,16,20
